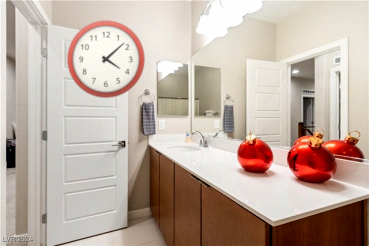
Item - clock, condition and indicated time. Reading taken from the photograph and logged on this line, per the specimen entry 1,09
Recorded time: 4,08
